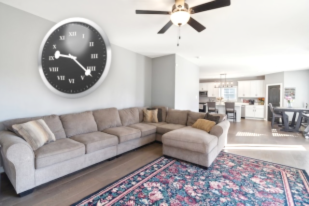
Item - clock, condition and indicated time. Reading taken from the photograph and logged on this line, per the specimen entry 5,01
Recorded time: 9,22
